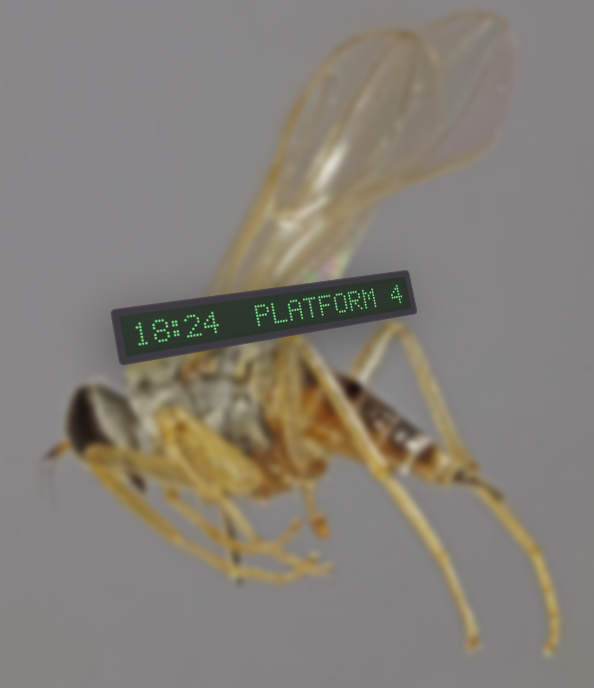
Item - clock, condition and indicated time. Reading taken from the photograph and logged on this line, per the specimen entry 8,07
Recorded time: 18,24
